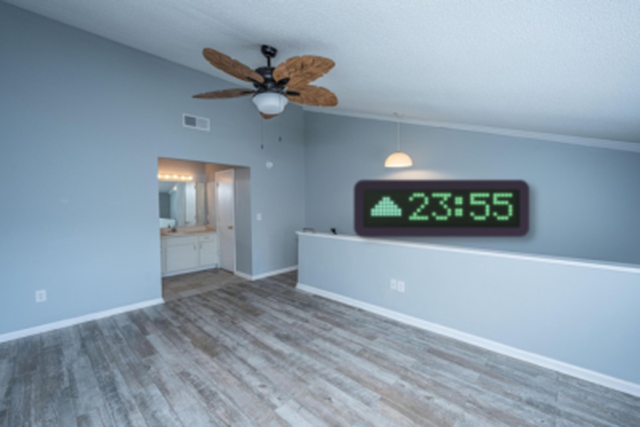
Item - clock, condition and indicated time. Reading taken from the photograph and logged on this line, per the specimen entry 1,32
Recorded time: 23,55
